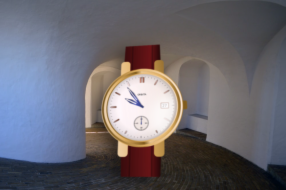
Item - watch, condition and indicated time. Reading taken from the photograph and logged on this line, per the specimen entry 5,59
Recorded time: 9,54
